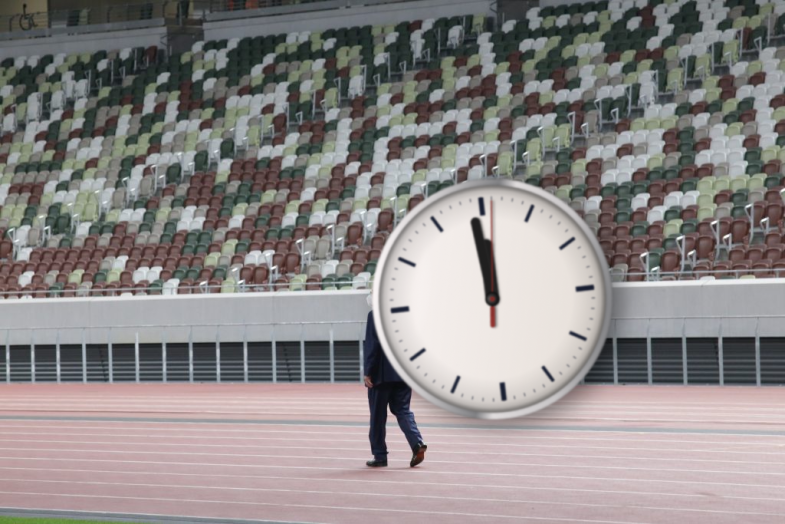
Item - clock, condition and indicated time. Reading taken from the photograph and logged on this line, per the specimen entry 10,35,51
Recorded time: 11,59,01
